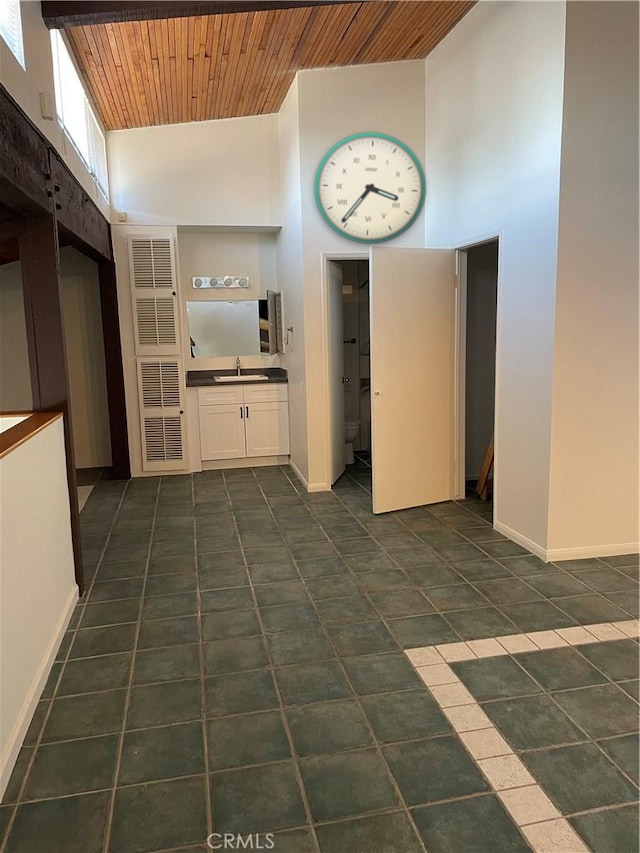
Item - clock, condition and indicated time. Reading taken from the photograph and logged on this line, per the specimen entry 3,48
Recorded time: 3,36
